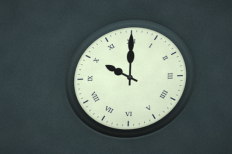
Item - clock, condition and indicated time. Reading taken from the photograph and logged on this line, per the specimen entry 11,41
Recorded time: 10,00
